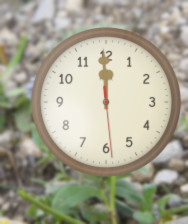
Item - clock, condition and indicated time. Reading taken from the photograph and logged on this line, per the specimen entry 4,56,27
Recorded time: 11,59,29
